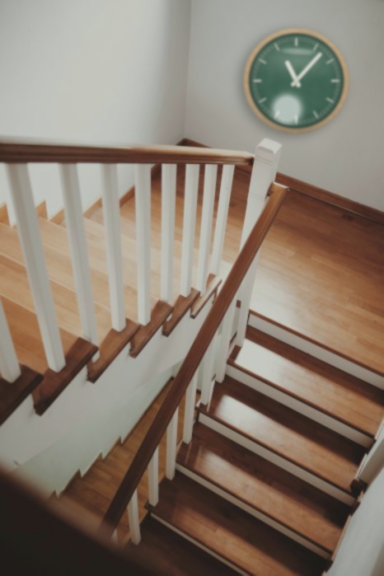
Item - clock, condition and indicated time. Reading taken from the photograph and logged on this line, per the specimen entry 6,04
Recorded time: 11,07
